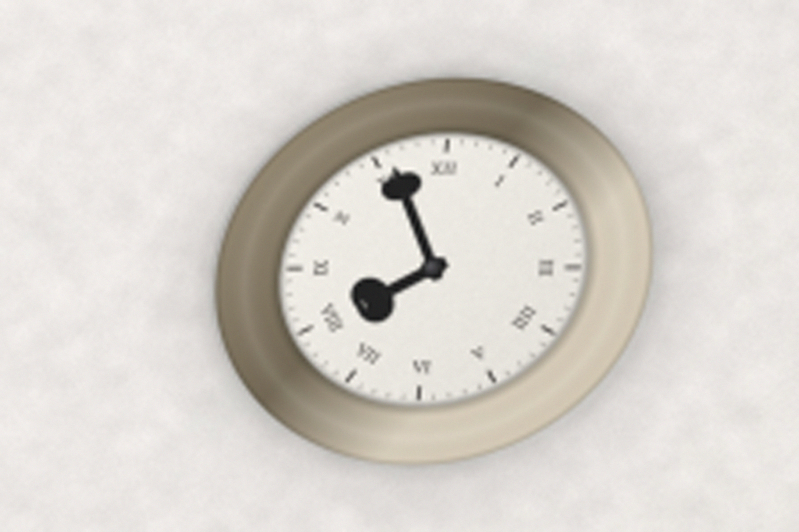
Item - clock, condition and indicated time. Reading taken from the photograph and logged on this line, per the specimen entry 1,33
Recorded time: 7,56
